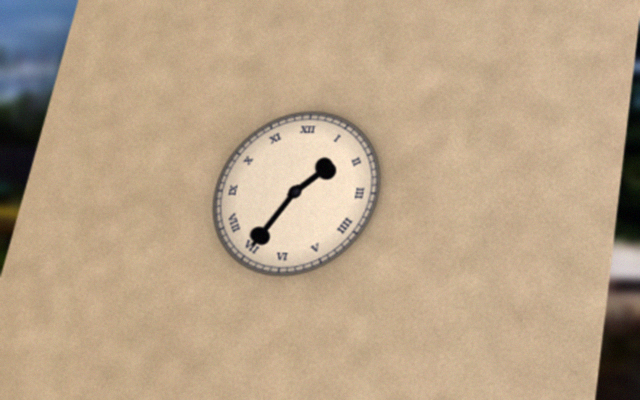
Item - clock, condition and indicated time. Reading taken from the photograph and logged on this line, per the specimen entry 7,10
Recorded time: 1,35
